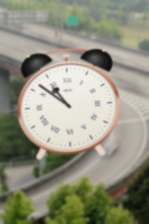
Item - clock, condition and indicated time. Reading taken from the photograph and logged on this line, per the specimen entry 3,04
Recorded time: 10,52
